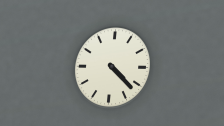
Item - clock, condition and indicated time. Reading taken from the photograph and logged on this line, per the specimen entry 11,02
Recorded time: 4,22
